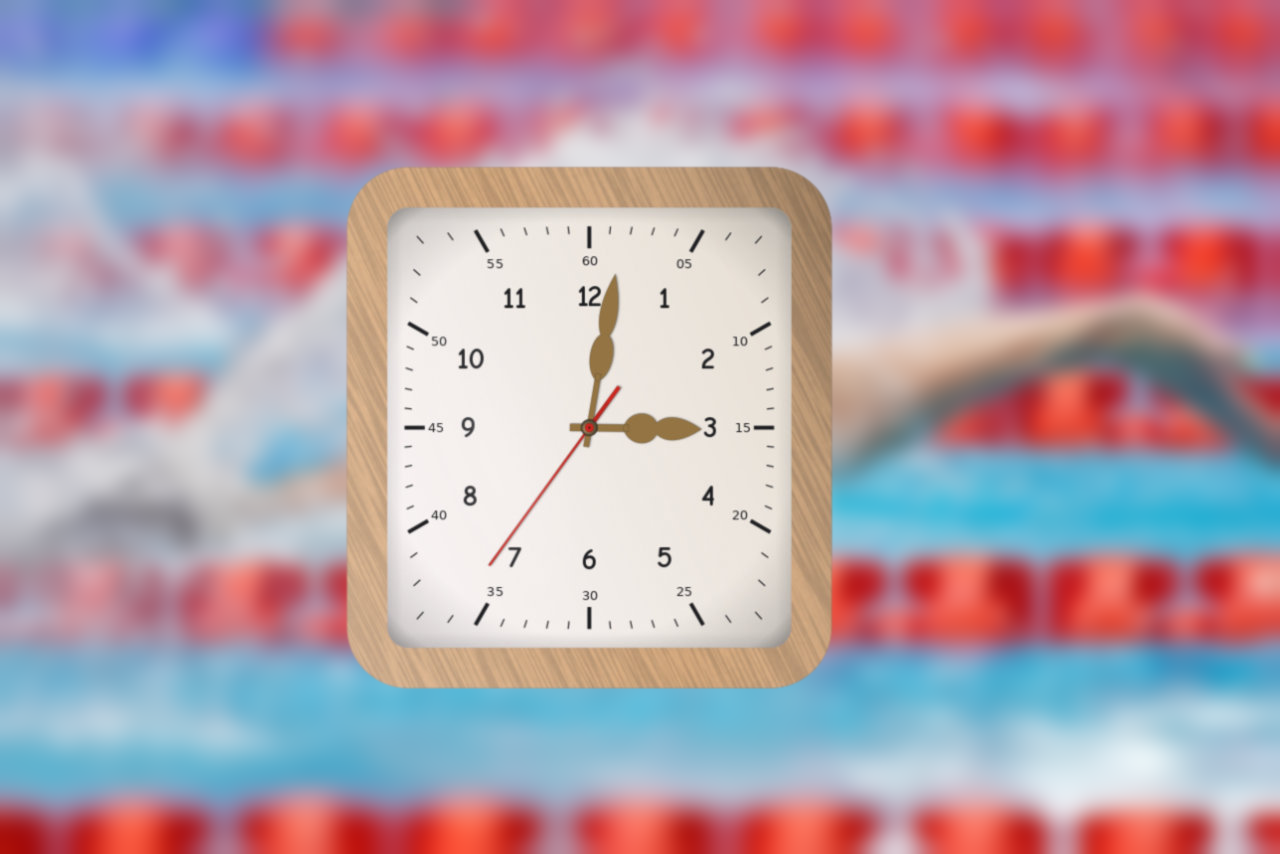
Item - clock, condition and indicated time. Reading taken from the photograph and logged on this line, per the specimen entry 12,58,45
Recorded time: 3,01,36
